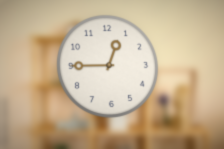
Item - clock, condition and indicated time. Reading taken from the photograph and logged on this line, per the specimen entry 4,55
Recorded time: 12,45
